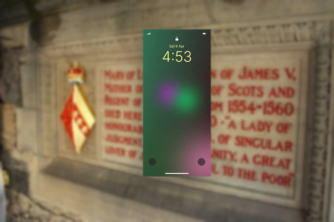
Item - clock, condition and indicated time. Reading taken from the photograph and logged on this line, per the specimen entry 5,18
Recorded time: 4,53
